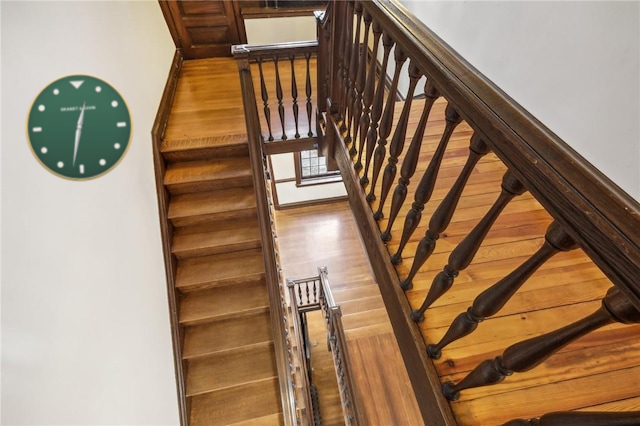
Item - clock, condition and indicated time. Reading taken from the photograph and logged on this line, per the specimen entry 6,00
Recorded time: 12,32
